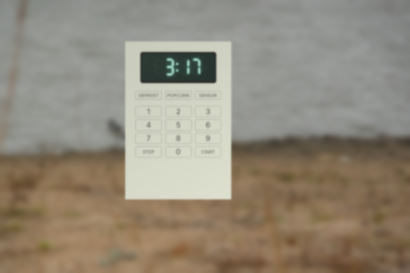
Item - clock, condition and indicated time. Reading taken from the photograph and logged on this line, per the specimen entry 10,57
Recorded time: 3,17
